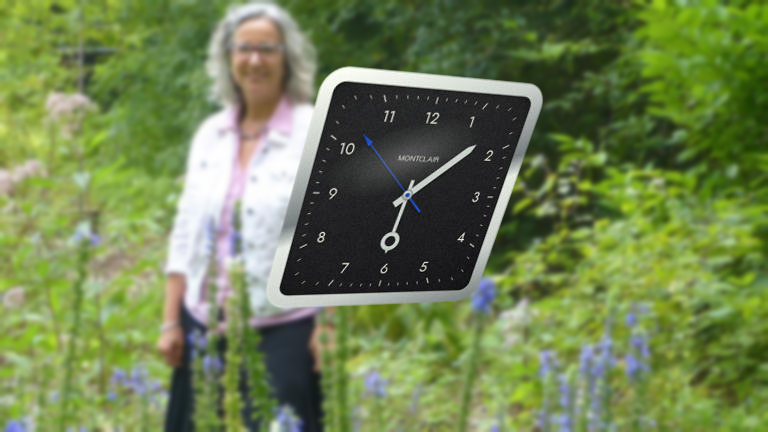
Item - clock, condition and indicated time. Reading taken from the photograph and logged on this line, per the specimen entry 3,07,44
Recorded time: 6,07,52
